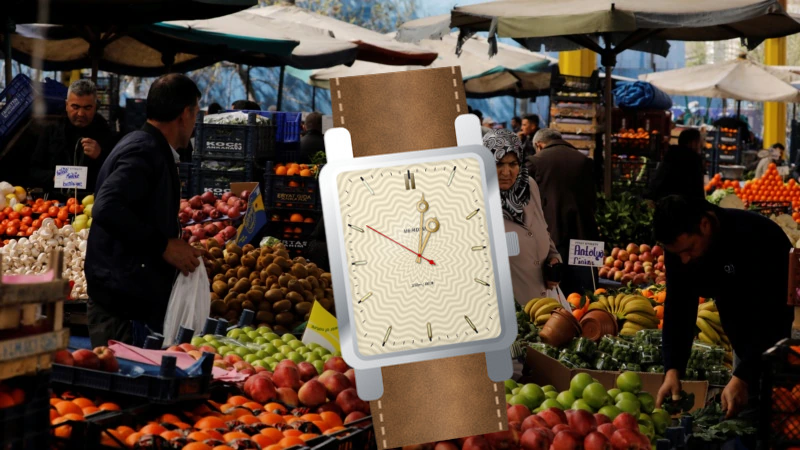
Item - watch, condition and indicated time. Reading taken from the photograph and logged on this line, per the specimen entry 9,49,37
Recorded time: 1,01,51
